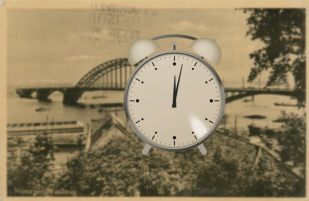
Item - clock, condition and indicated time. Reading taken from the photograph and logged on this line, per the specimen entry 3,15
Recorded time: 12,02
